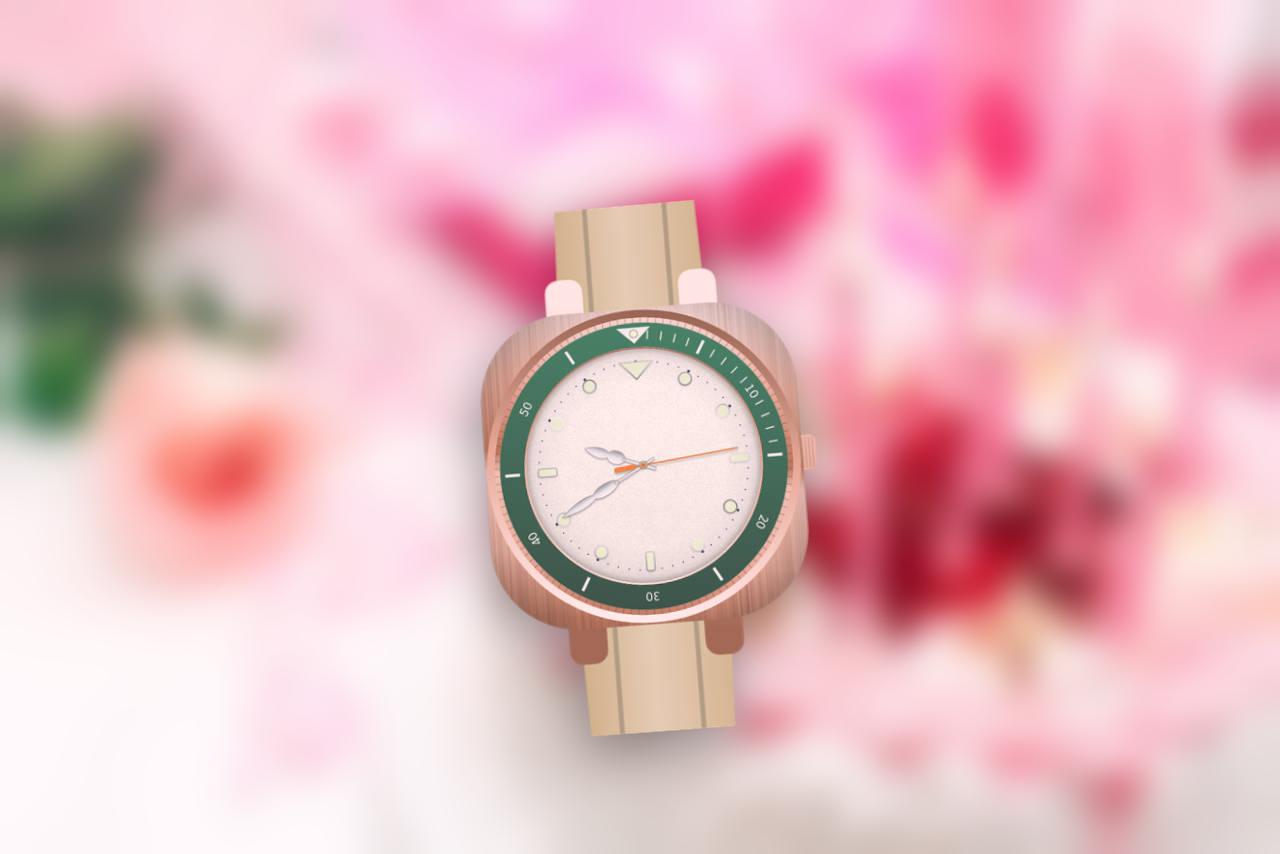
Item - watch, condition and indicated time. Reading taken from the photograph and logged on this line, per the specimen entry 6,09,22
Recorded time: 9,40,14
